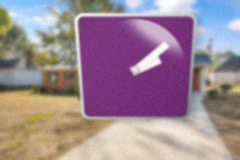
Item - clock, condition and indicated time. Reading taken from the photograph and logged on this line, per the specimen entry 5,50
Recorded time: 2,08
